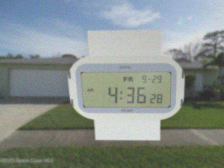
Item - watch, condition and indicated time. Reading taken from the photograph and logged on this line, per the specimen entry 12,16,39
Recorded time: 4,36,28
